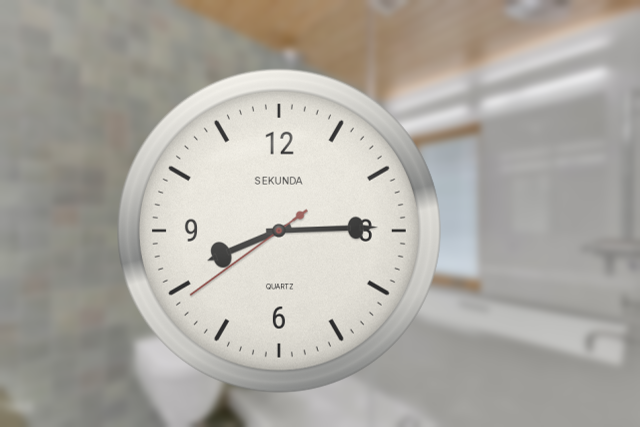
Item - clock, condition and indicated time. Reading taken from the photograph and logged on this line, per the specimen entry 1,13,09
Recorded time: 8,14,39
